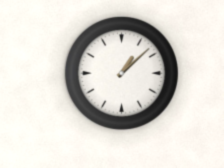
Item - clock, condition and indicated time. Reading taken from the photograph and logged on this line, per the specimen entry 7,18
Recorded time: 1,08
